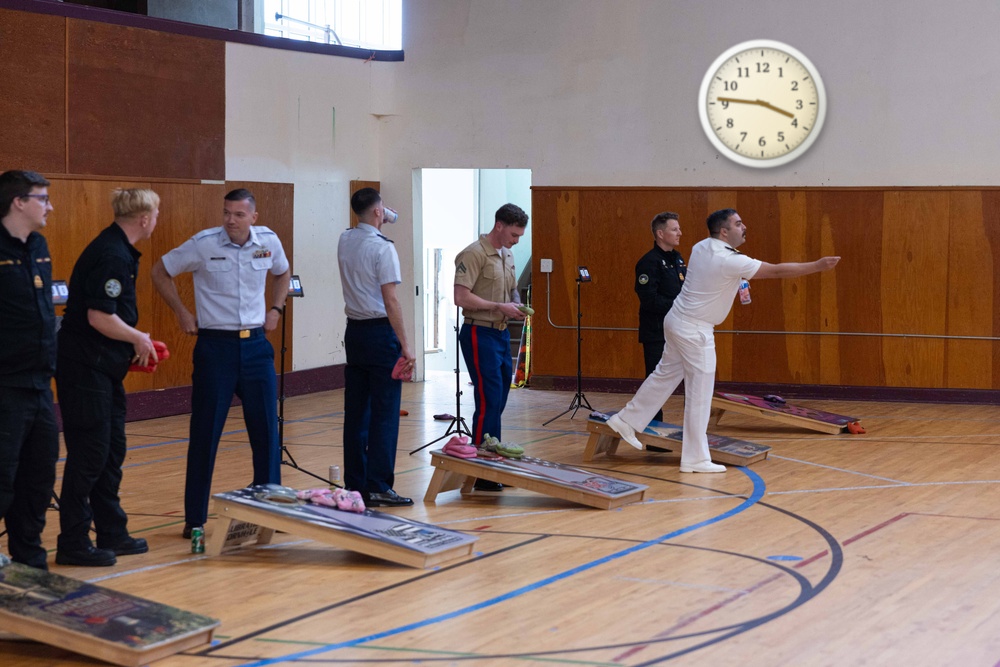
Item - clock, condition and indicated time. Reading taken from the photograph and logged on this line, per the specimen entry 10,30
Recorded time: 3,46
